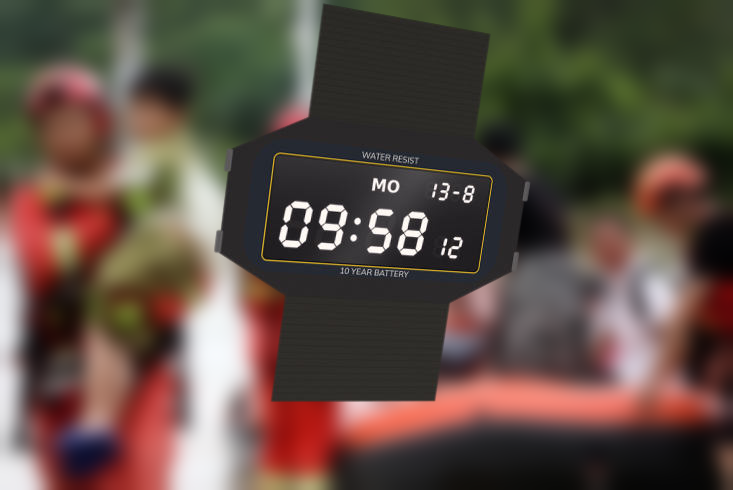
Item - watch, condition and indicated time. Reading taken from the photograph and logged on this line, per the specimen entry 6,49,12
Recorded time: 9,58,12
